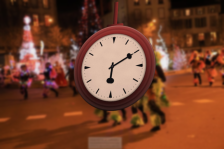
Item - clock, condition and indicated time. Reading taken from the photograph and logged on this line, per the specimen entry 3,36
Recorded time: 6,10
